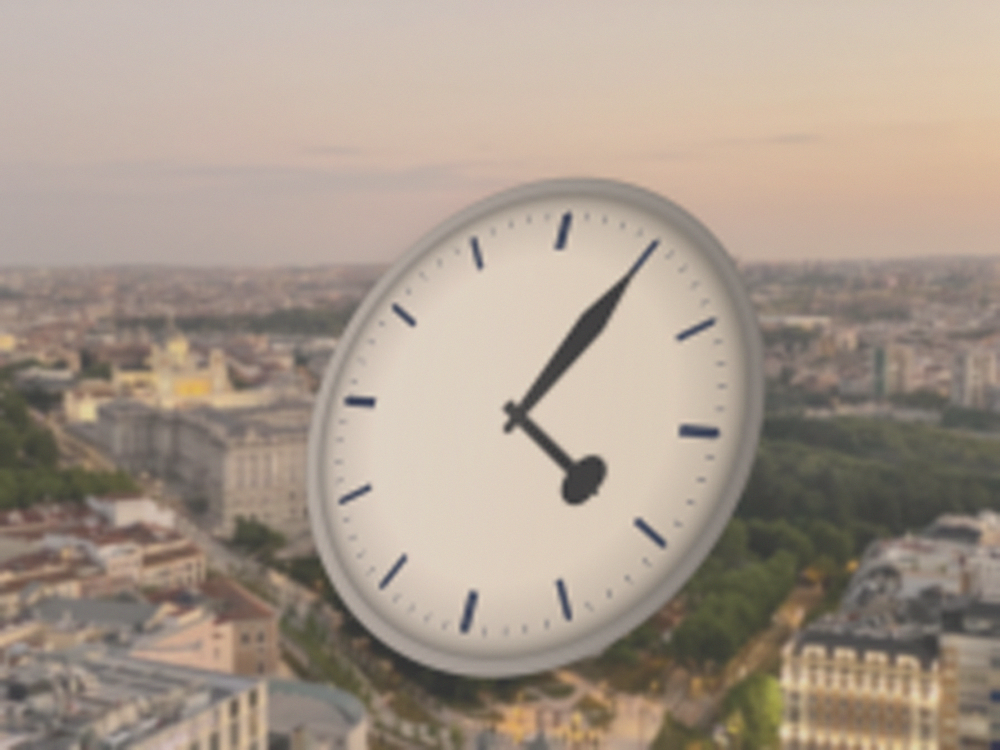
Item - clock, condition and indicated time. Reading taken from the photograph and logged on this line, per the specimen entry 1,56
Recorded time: 4,05
